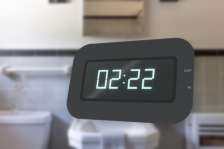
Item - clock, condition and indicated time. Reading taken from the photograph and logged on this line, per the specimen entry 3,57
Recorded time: 2,22
